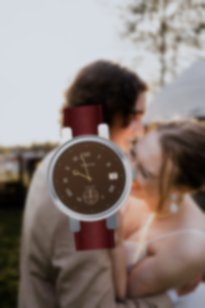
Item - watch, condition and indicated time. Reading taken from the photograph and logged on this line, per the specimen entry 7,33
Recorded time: 9,58
